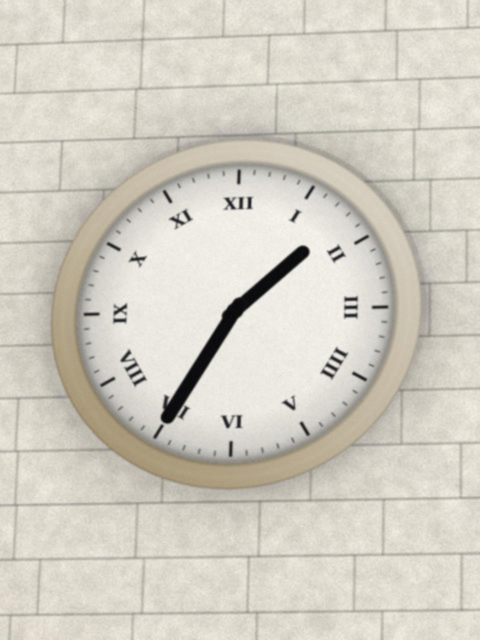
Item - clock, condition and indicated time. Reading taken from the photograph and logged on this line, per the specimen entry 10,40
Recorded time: 1,35
